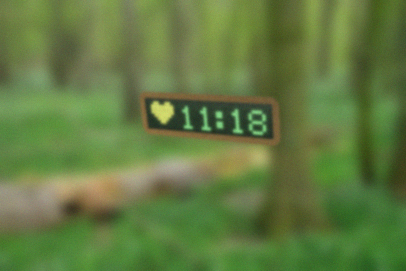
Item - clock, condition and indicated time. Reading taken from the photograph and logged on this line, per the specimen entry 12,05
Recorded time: 11,18
